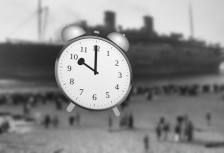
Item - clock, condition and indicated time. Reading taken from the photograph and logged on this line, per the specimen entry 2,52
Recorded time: 10,00
